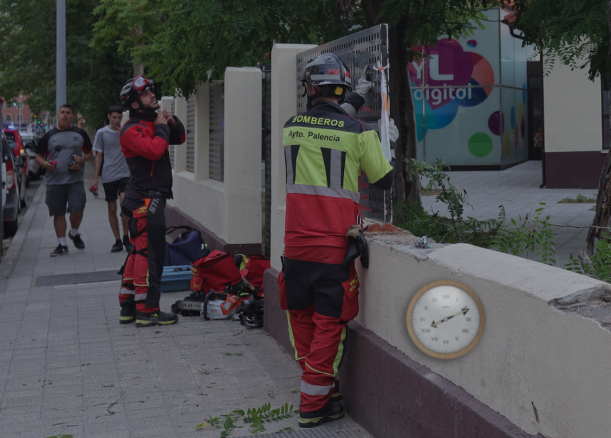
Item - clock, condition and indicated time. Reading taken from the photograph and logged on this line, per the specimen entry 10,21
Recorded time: 8,11
